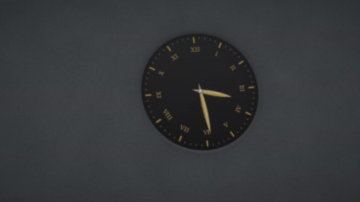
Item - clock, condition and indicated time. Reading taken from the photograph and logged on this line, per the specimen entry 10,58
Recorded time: 3,29
